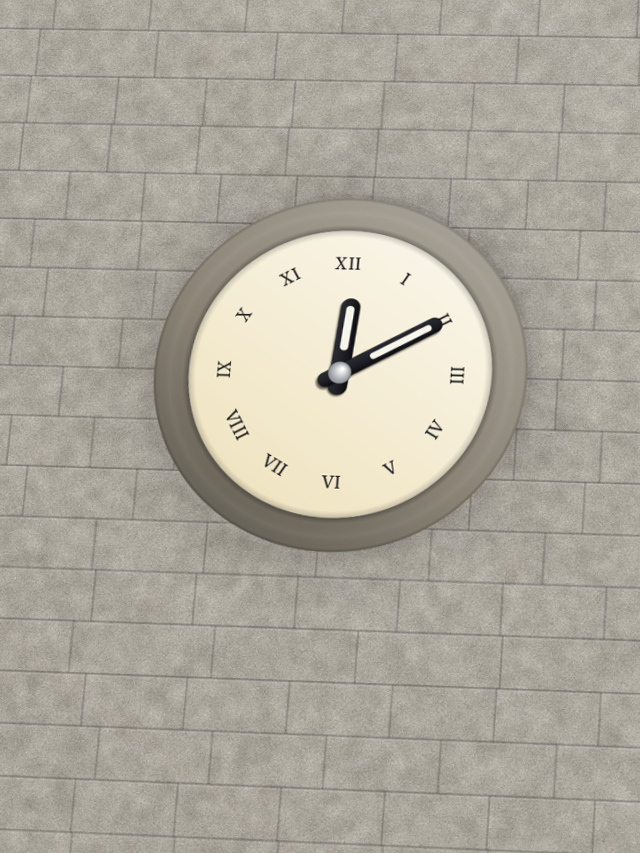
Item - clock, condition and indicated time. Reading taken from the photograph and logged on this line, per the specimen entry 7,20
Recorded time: 12,10
